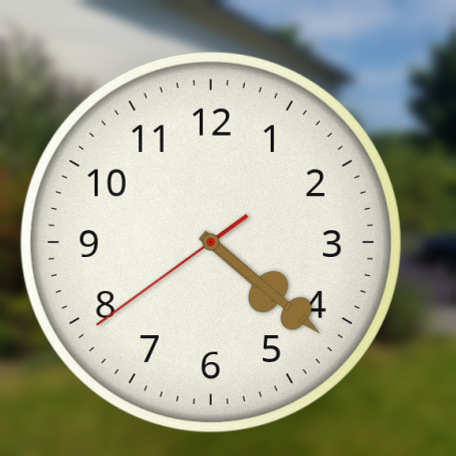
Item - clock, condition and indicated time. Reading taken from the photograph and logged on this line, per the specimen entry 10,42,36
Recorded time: 4,21,39
